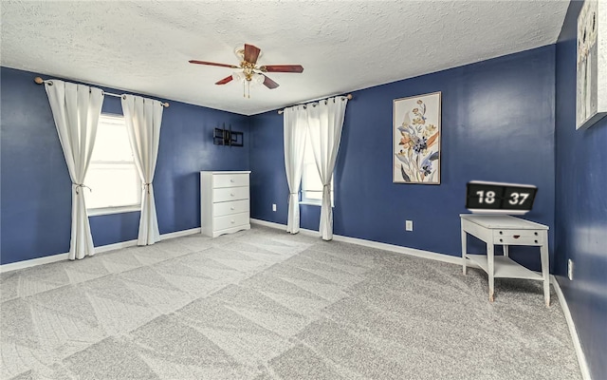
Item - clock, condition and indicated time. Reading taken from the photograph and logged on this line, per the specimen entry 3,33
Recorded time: 18,37
